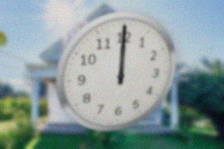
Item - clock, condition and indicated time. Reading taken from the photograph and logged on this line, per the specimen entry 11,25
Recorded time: 12,00
